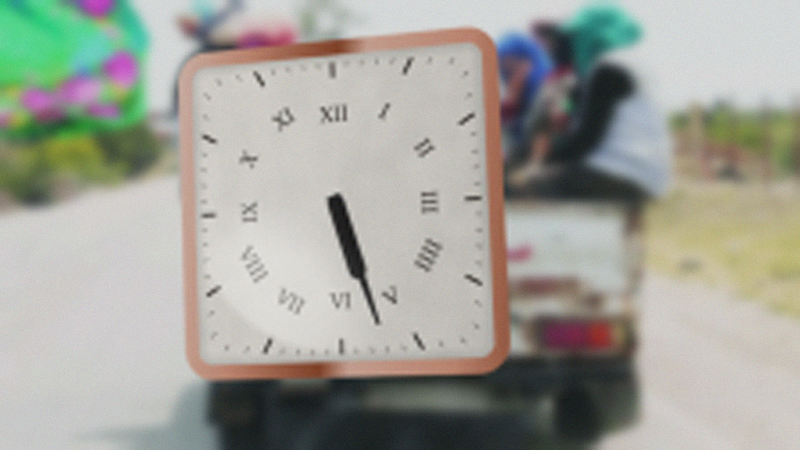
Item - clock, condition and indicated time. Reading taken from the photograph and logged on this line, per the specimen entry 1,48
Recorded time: 5,27
